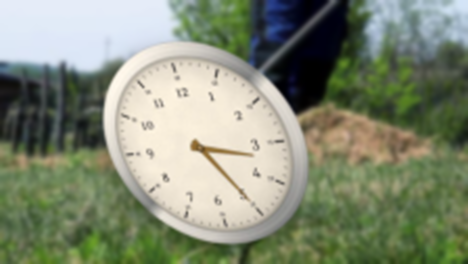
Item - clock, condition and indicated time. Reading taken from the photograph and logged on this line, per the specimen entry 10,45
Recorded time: 3,25
